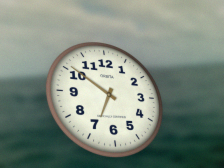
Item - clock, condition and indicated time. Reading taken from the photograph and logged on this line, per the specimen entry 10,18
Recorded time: 6,51
